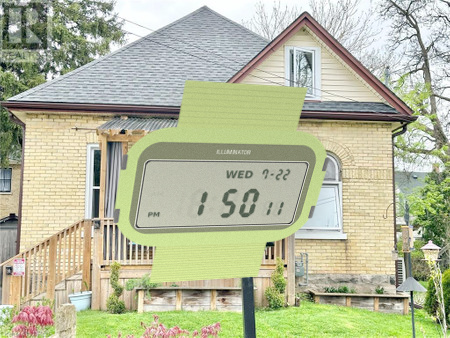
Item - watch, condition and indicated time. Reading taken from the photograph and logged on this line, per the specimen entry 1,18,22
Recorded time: 1,50,11
